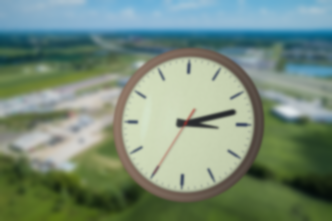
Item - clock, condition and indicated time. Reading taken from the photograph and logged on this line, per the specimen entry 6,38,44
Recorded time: 3,12,35
